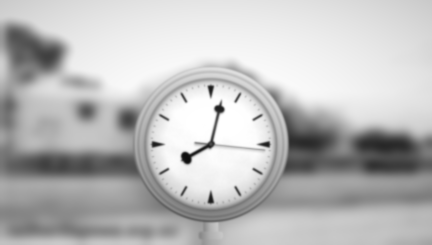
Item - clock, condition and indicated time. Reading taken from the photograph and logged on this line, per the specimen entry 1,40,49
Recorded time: 8,02,16
